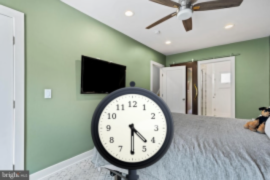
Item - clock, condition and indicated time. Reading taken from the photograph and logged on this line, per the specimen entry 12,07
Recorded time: 4,30
